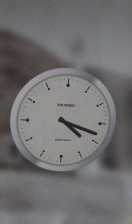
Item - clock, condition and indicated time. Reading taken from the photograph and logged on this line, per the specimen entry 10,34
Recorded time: 4,18
